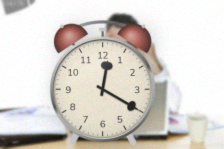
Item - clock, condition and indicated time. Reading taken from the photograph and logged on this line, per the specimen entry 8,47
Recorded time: 12,20
